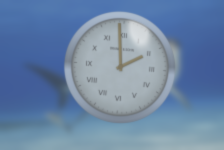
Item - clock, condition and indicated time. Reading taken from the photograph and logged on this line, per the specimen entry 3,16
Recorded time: 1,59
